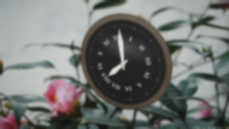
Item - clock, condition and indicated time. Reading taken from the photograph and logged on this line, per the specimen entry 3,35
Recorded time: 8,01
